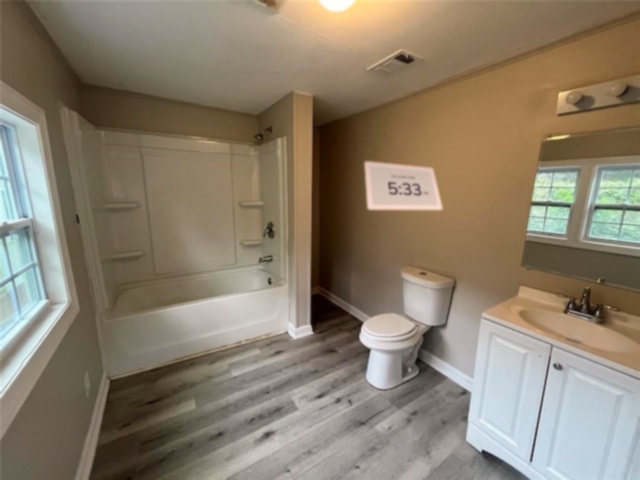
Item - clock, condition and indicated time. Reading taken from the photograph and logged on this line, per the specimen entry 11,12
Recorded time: 5,33
